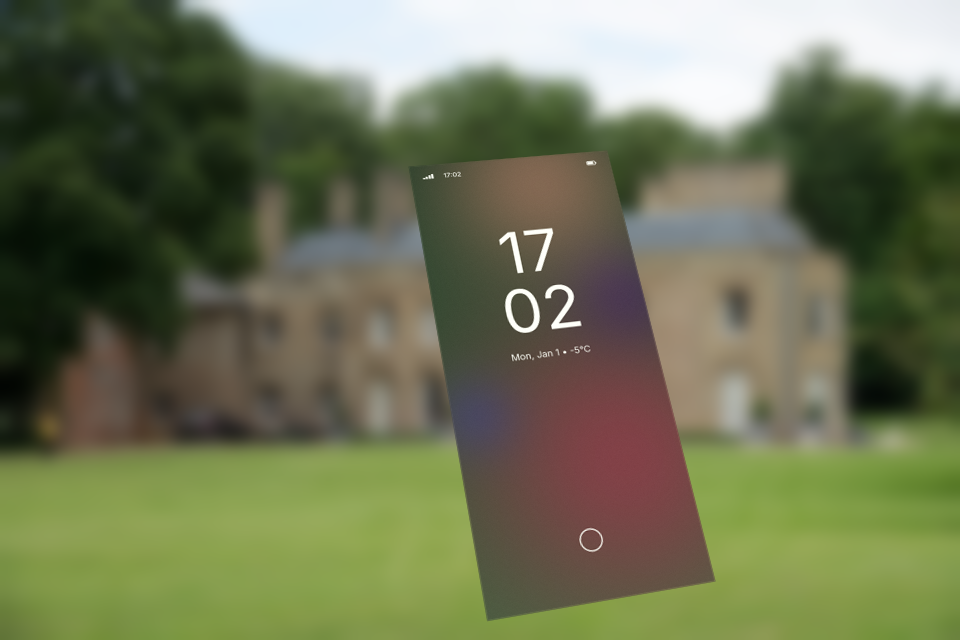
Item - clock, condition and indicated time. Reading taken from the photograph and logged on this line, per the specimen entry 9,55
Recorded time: 17,02
